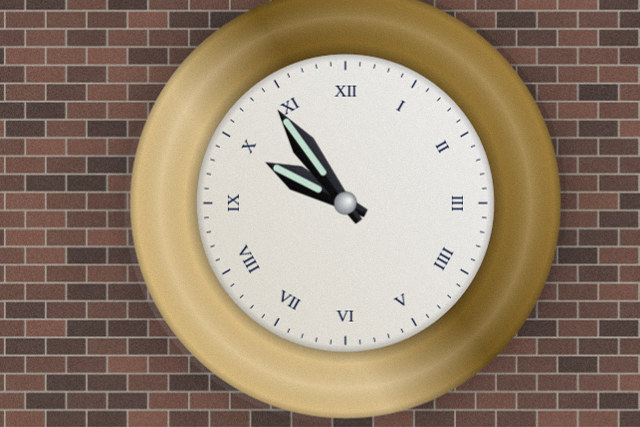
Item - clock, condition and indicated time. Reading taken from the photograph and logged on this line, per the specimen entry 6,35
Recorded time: 9,54
